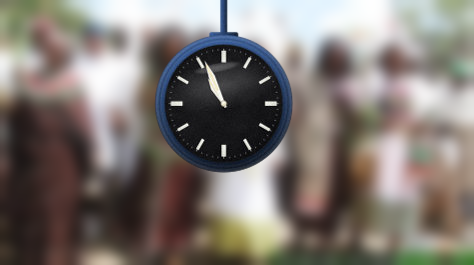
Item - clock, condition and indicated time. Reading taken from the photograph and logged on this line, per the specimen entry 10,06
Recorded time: 10,56
